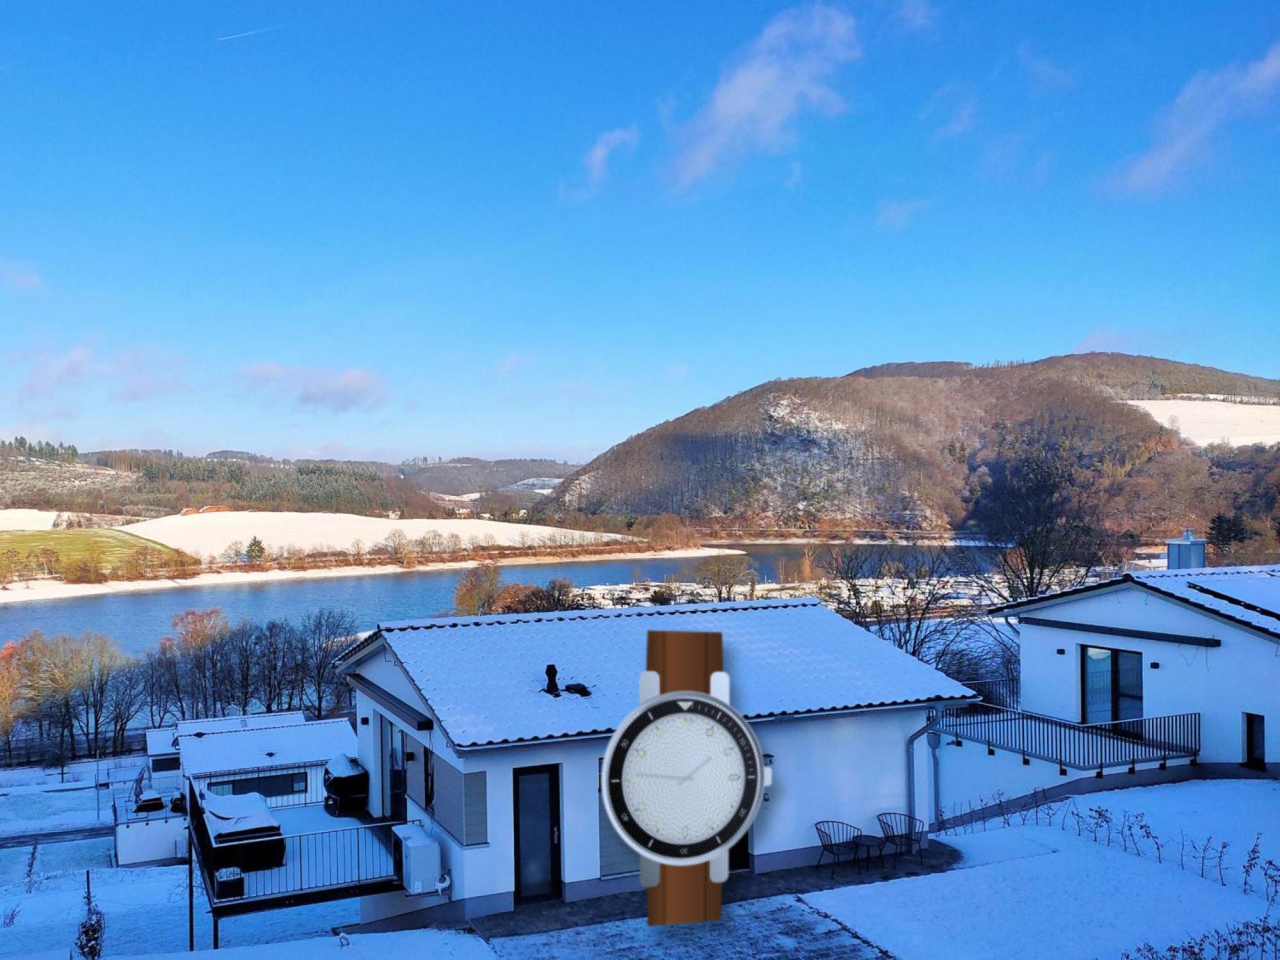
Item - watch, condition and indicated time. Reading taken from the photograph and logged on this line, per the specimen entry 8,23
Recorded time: 1,46
